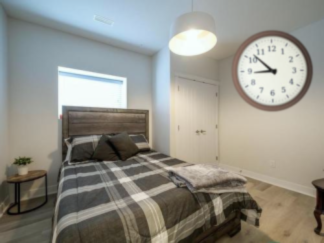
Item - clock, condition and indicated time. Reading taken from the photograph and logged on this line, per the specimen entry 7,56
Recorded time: 8,52
